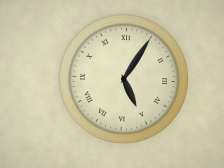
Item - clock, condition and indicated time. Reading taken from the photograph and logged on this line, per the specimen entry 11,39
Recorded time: 5,05
